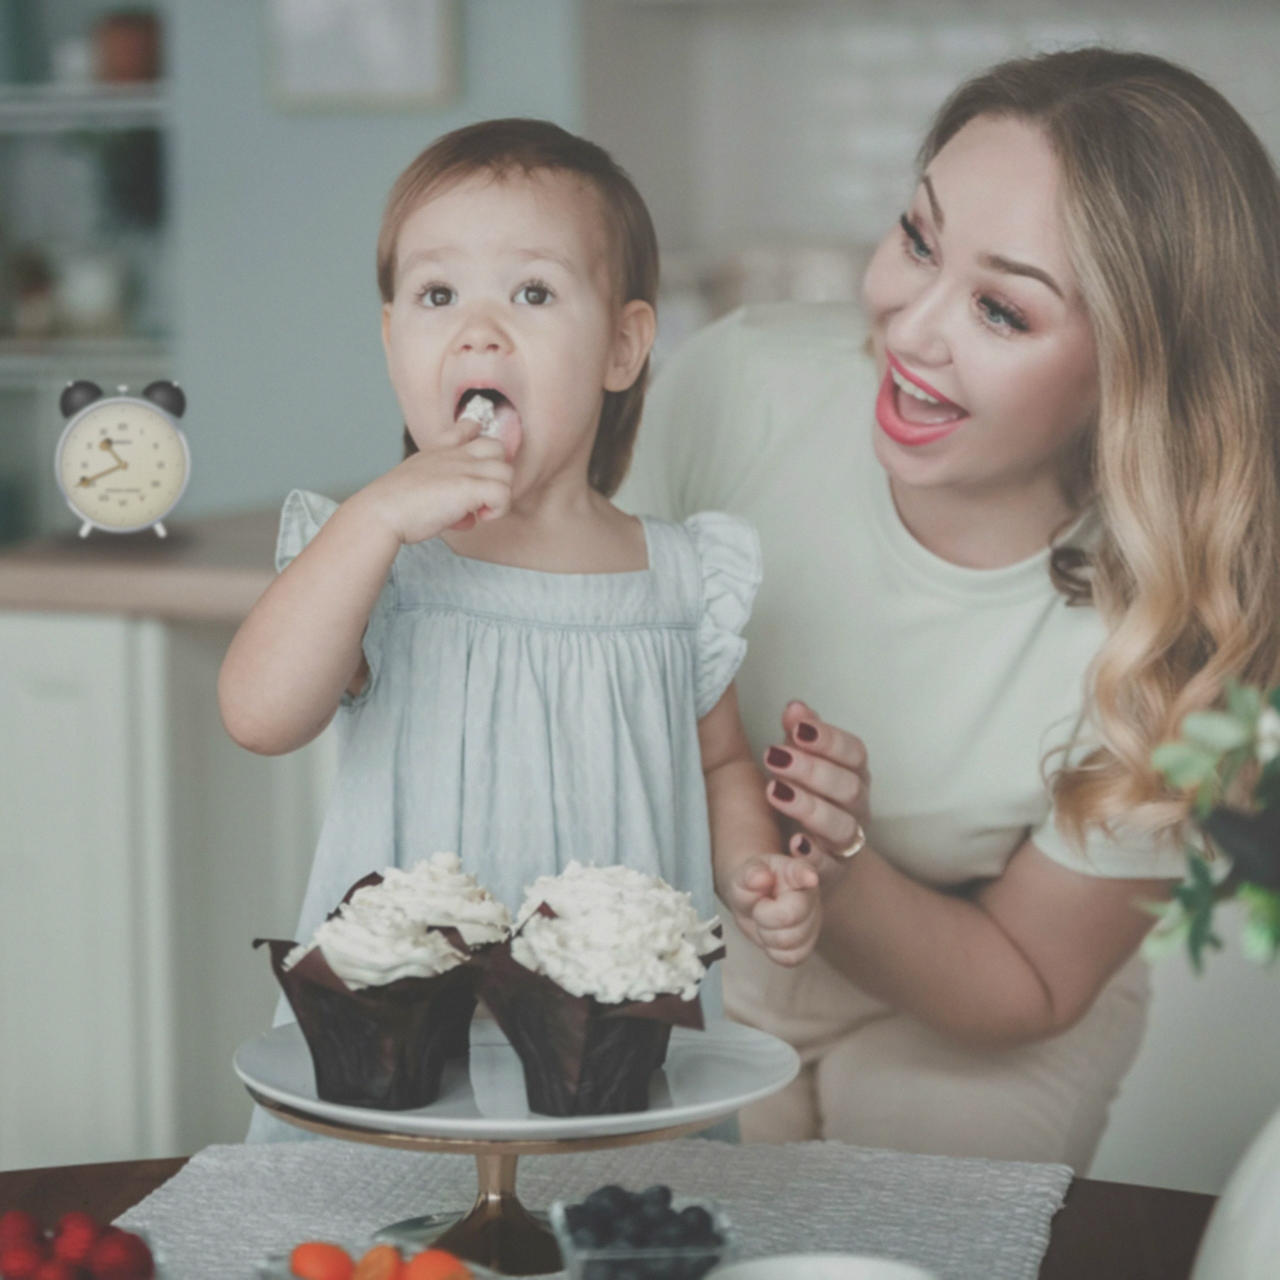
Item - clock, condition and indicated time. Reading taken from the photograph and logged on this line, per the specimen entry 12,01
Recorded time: 10,41
